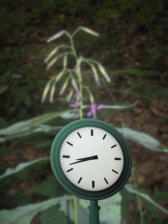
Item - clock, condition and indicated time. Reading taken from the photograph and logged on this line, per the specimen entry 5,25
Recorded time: 8,42
